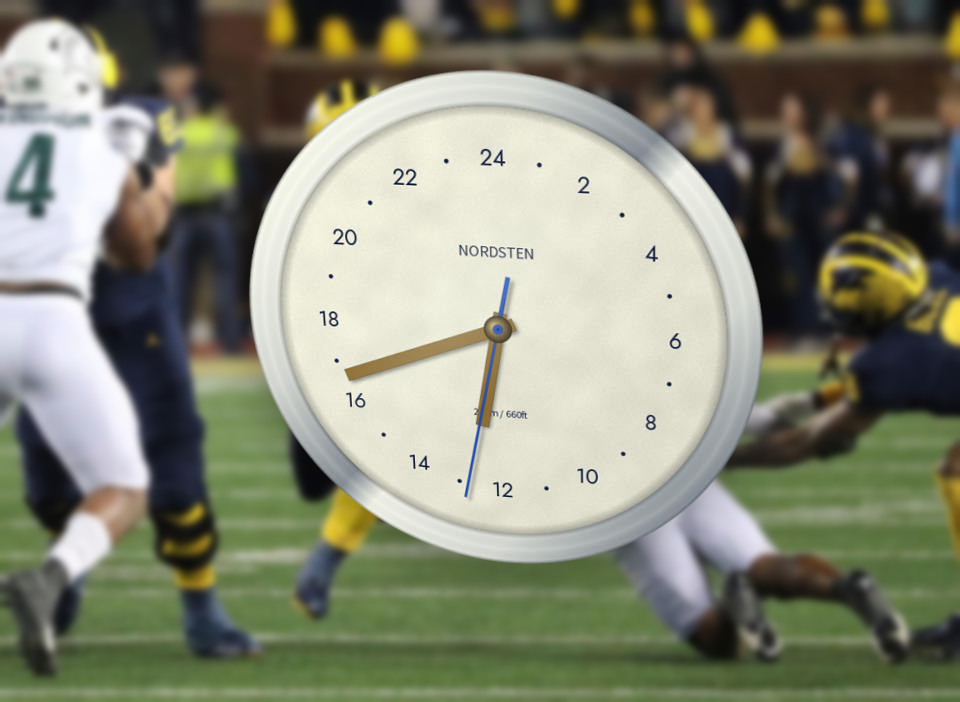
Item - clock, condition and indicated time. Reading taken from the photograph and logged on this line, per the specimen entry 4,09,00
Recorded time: 12,41,32
